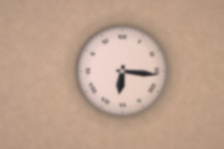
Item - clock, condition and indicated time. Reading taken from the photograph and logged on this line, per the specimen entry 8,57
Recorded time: 6,16
